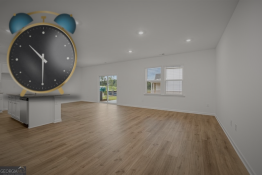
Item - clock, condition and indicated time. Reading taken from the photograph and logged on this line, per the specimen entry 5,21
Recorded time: 10,30
